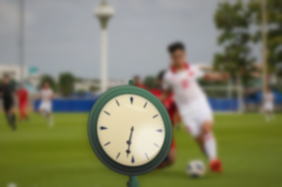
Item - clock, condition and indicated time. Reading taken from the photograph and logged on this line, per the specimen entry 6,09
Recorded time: 6,32
